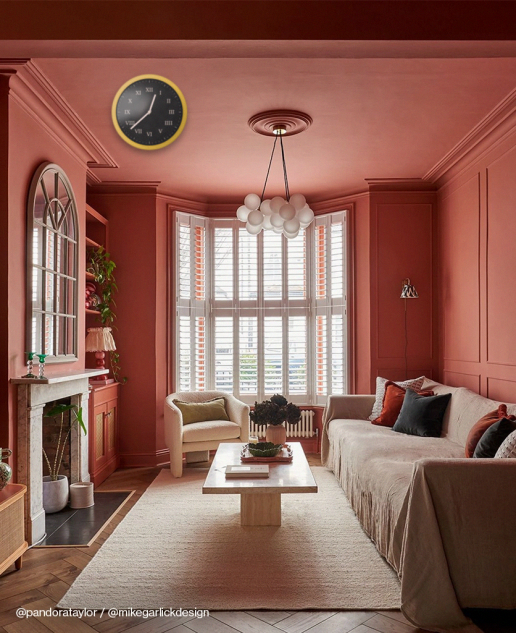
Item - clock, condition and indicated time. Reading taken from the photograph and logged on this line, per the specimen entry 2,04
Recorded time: 12,38
